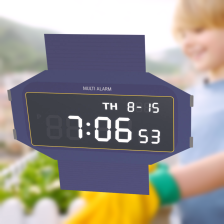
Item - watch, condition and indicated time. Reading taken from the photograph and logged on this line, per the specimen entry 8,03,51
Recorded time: 7,06,53
